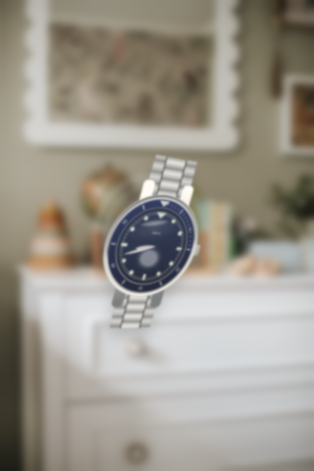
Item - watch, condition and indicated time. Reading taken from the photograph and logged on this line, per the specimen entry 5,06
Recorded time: 8,42
